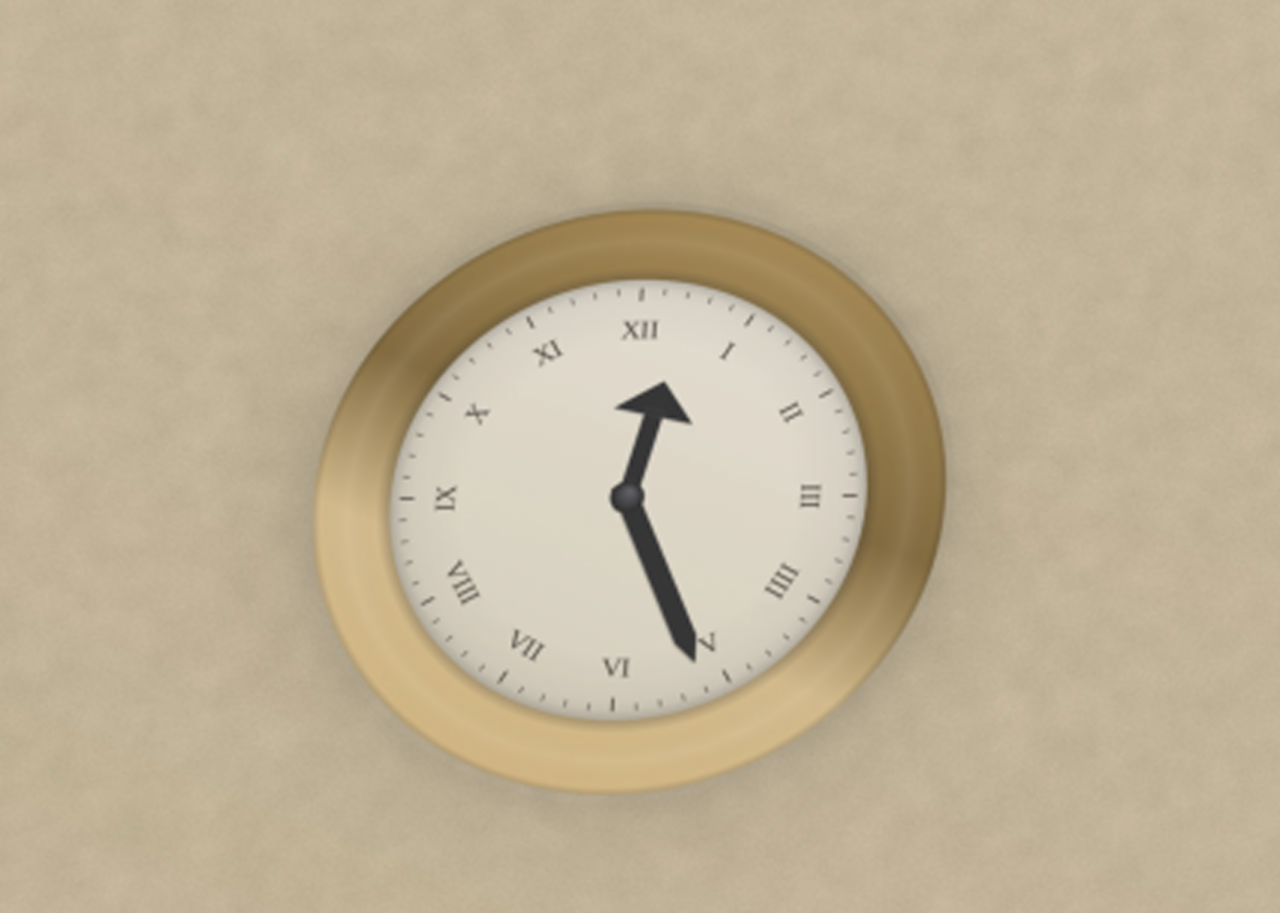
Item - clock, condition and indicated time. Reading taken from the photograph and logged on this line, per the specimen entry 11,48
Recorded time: 12,26
